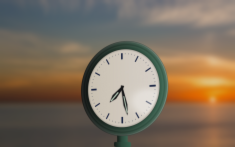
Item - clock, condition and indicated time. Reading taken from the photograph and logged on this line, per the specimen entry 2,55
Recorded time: 7,28
